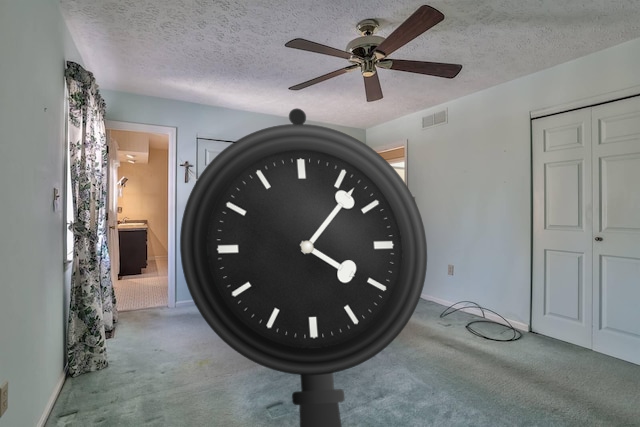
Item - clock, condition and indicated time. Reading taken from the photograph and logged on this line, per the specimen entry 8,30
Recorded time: 4,07
